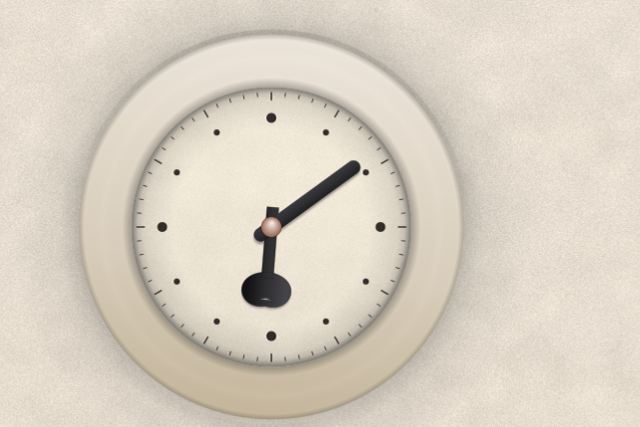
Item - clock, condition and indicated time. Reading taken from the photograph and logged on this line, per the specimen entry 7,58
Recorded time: 6,09
